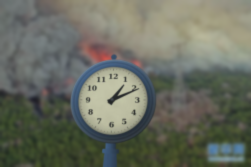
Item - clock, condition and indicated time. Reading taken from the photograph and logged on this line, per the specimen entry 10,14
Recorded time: 1,11
